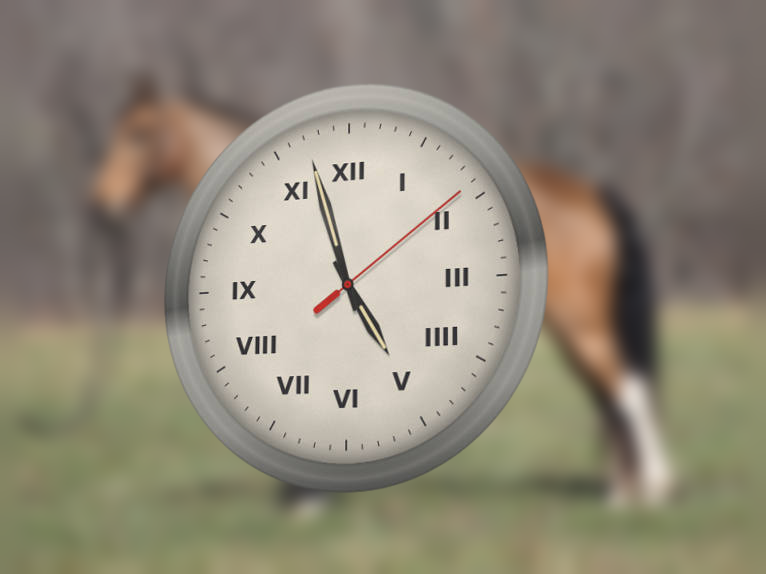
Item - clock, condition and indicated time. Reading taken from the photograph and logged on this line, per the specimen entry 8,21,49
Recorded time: 4,57,09
